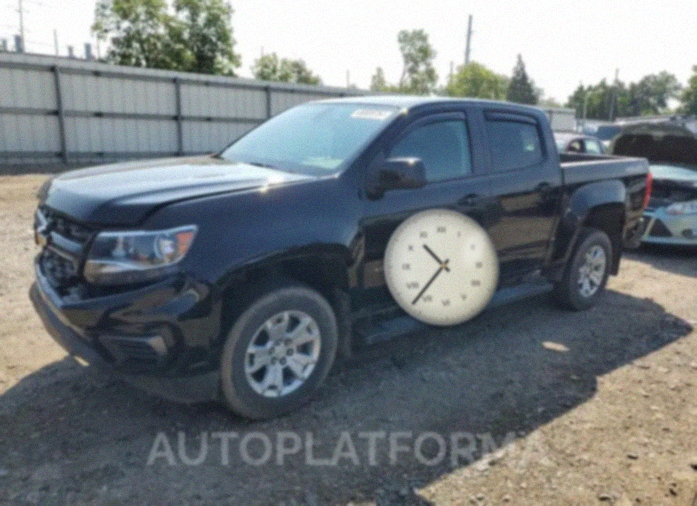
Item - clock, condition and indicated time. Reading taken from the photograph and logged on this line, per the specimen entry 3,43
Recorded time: 10,37
